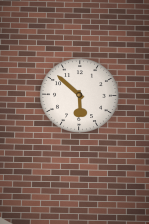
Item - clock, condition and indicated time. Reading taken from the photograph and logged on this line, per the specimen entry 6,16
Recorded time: 5,52
